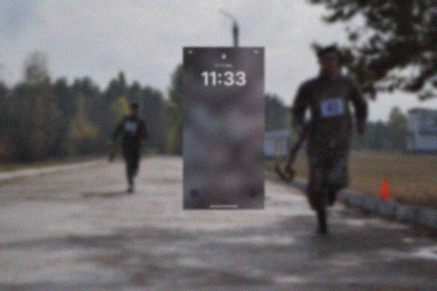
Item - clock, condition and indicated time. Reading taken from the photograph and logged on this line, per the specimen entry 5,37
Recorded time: 11,33
